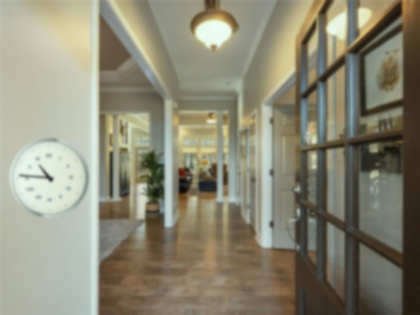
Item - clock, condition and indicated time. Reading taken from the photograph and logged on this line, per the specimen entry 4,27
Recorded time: 10,46
